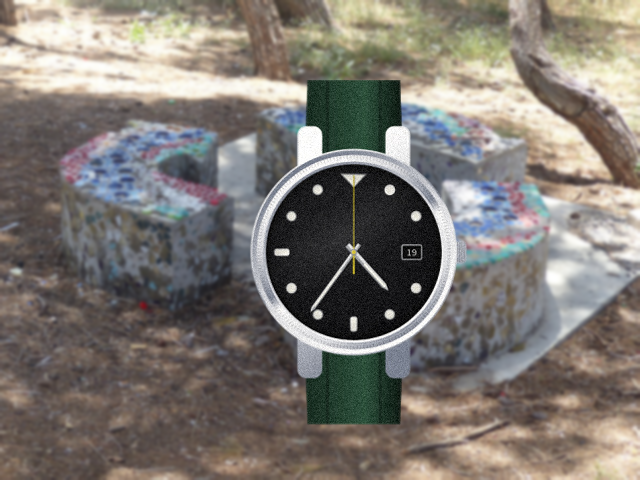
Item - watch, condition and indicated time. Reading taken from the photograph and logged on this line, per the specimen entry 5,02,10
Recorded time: 4,36,00
